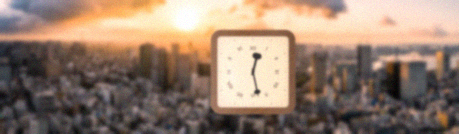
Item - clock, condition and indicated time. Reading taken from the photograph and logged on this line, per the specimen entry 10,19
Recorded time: 12,28
